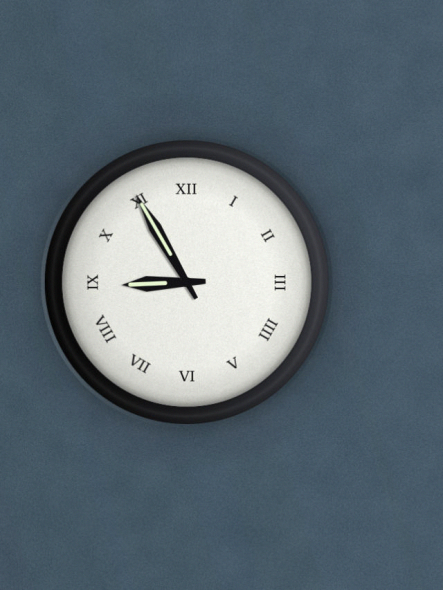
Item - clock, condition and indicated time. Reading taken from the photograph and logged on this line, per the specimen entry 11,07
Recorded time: 8,55
